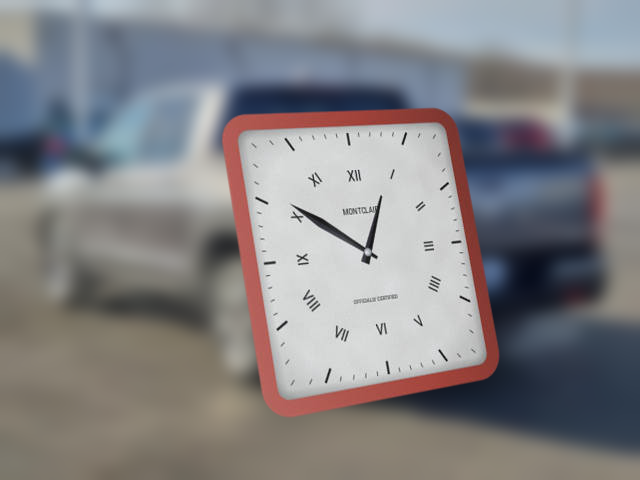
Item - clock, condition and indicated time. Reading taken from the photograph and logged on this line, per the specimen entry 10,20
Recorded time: 12,51
